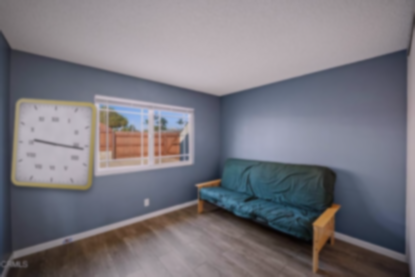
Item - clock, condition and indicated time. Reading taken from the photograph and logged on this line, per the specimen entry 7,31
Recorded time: 9,16
